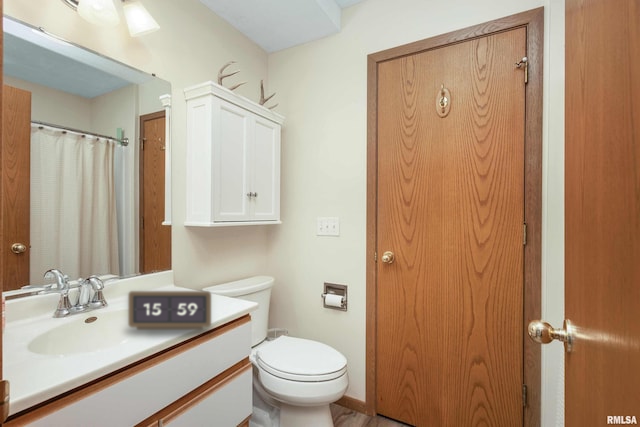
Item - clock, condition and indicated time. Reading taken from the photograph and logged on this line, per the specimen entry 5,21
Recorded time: 15,59
